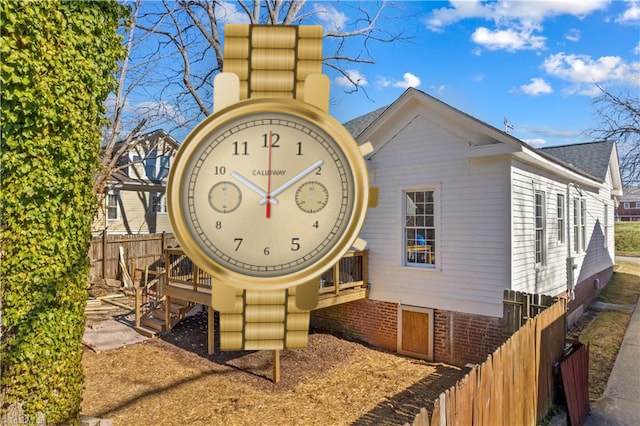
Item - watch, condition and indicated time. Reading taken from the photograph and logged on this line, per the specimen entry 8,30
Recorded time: 10,09
